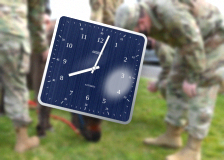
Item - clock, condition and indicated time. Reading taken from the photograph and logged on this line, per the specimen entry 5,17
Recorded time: 8,02
